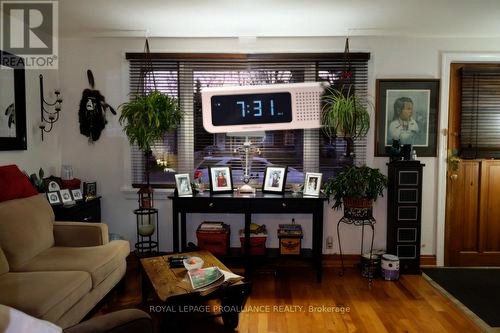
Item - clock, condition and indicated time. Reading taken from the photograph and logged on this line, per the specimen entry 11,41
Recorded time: 7,31
